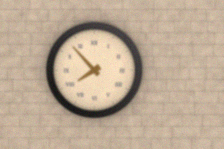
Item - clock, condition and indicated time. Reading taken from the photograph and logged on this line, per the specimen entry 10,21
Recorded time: 7,53
